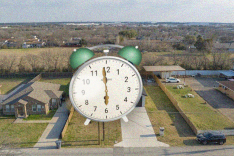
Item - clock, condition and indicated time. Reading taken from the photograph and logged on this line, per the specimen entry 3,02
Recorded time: 5,59
